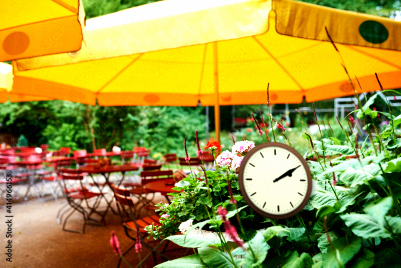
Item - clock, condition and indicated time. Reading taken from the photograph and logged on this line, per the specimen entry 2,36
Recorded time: 2,10
